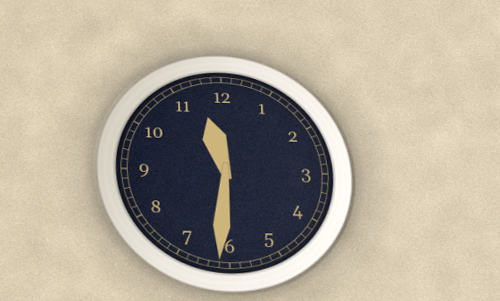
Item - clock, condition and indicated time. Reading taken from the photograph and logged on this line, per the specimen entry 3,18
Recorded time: 11,31
